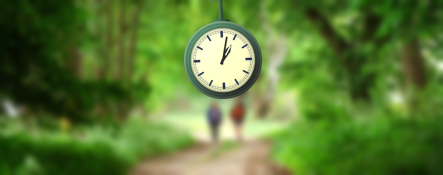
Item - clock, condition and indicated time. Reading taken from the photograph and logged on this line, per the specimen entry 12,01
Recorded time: 1,02
